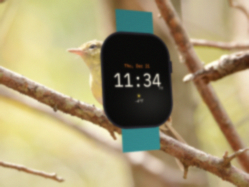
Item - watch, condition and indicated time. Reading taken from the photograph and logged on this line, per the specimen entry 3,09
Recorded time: 11,34
